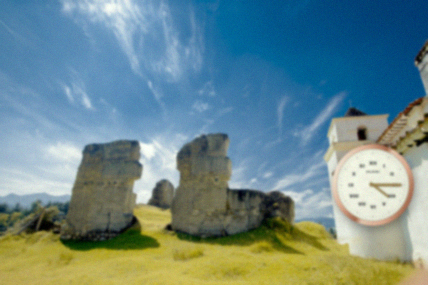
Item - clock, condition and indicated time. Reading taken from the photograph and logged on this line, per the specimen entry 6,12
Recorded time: 4,15
